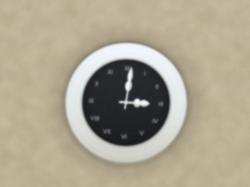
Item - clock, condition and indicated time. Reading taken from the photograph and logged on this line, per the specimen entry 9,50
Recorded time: 3,01
